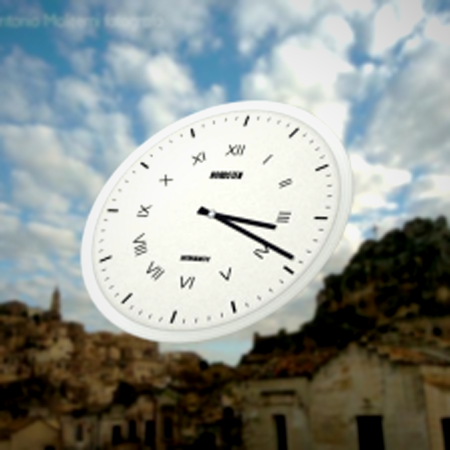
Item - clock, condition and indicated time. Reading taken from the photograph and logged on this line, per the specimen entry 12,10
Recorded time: 3,19
